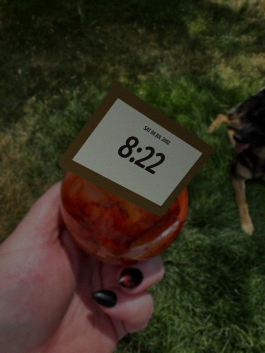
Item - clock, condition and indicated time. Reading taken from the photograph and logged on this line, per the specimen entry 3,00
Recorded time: 8,22
